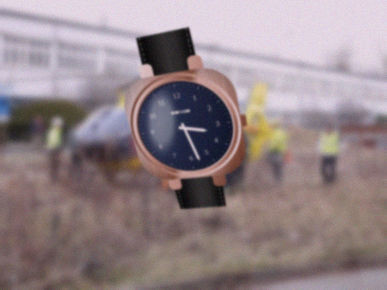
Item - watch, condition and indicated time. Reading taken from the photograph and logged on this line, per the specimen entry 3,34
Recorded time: 3,28
